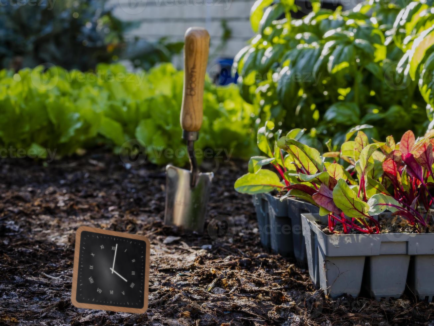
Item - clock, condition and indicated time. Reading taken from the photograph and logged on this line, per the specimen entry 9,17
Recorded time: 4,01
